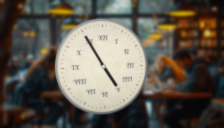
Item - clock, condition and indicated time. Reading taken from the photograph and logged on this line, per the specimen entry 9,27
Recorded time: 4,55
